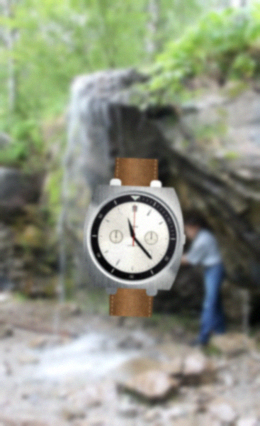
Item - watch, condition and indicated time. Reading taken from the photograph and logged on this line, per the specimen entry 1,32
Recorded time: 11,23
